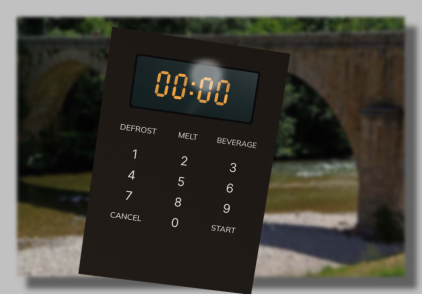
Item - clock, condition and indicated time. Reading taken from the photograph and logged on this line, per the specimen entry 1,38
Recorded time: 0,00
